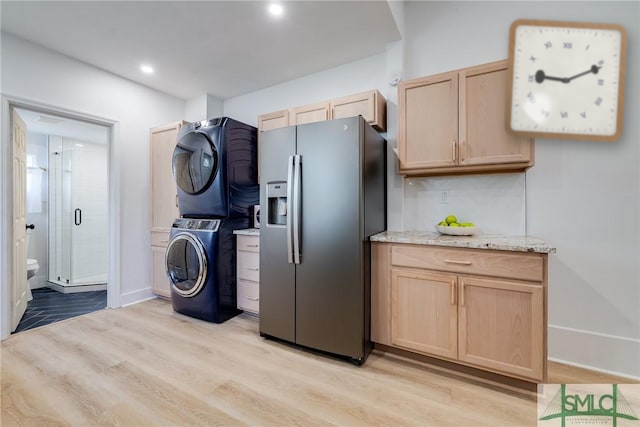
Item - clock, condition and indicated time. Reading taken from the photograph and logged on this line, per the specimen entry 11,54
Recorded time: 9,11
